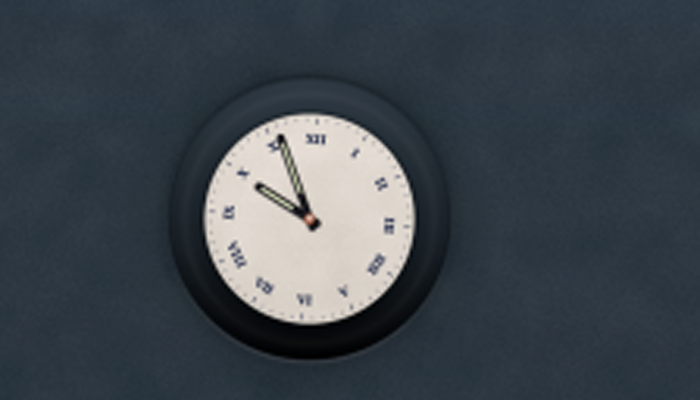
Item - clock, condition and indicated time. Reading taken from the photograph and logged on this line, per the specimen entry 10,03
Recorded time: 9,56
